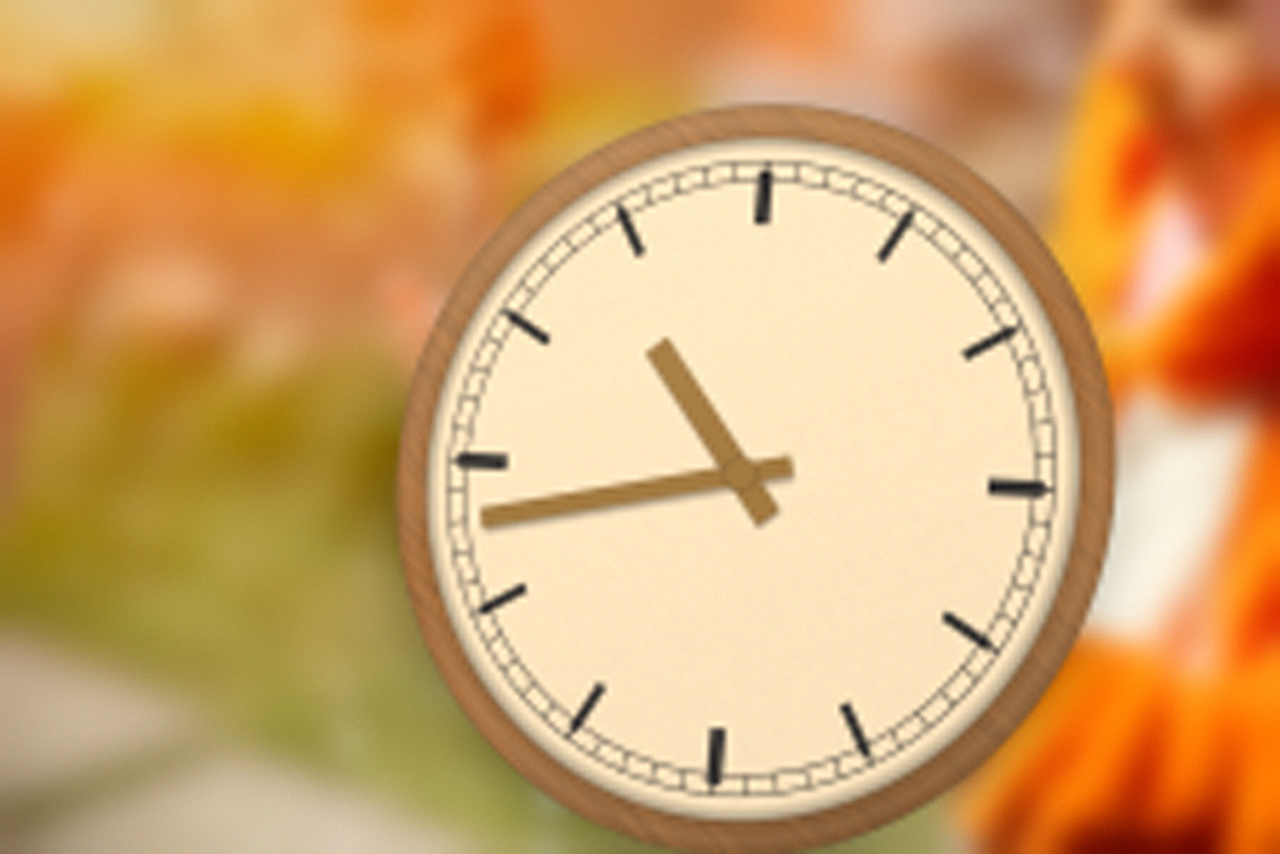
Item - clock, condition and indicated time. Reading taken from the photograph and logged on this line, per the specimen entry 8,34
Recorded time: 10,43
